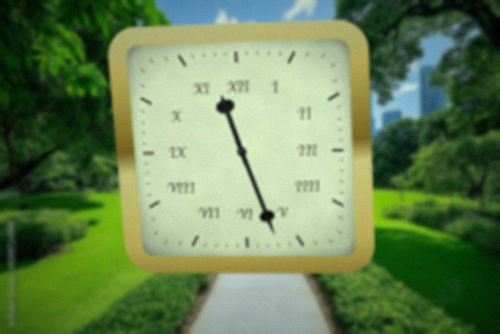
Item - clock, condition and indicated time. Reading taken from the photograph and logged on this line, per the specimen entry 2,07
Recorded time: 11,27
